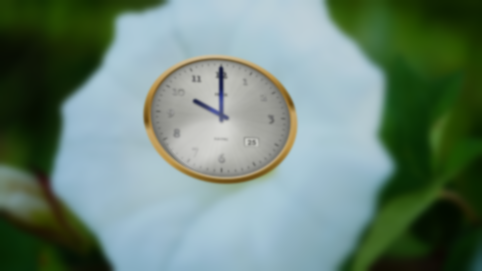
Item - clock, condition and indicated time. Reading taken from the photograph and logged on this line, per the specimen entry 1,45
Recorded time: 10,00
